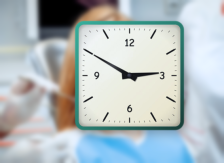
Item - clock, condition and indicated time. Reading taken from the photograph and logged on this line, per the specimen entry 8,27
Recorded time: 2,50
